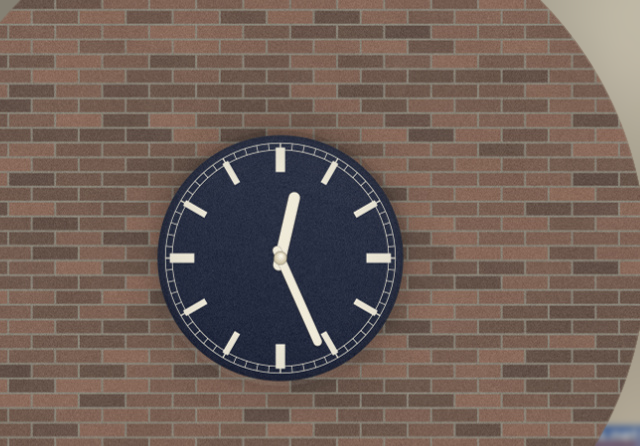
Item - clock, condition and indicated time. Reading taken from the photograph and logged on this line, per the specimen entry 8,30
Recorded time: 12,26
